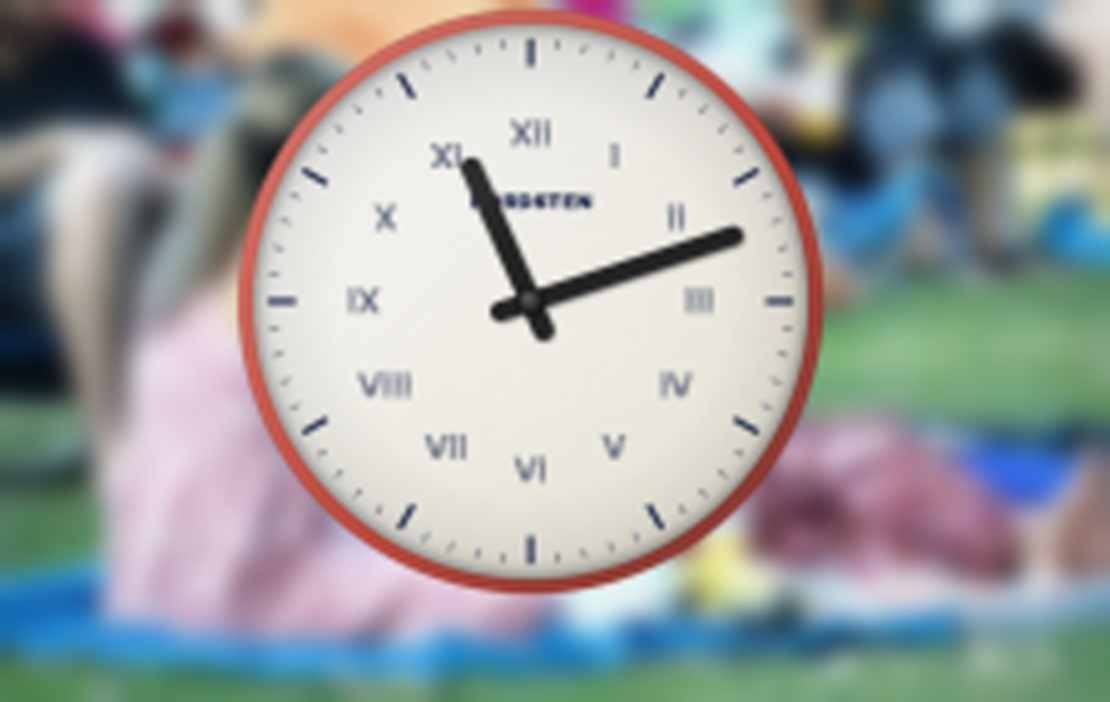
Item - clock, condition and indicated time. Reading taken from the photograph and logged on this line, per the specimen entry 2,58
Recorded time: 11,12
